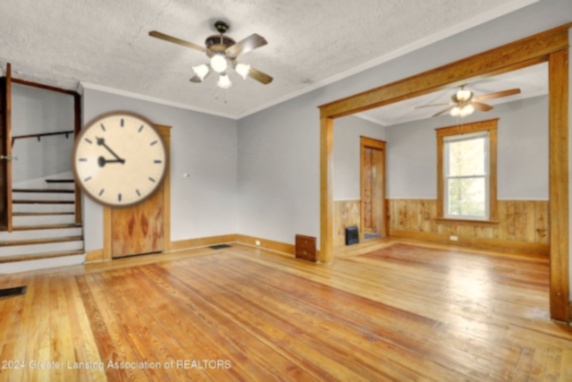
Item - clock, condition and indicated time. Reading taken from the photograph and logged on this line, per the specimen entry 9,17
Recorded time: 8,52
